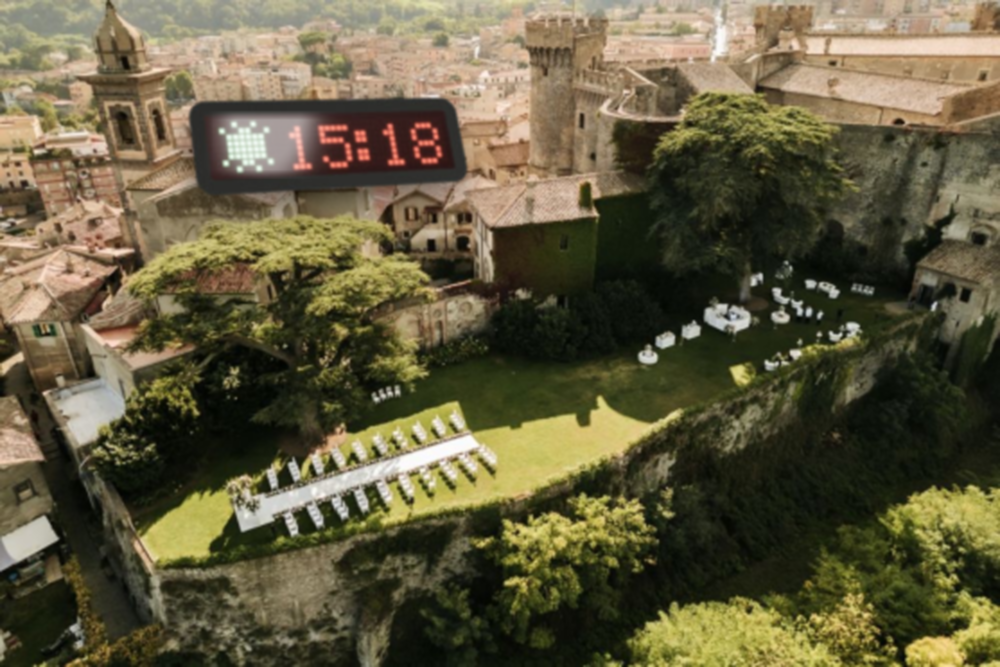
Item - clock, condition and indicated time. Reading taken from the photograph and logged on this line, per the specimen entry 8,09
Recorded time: 15,18
